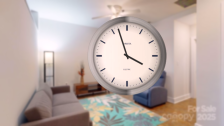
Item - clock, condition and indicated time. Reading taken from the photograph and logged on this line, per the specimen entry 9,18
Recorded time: 3,57
